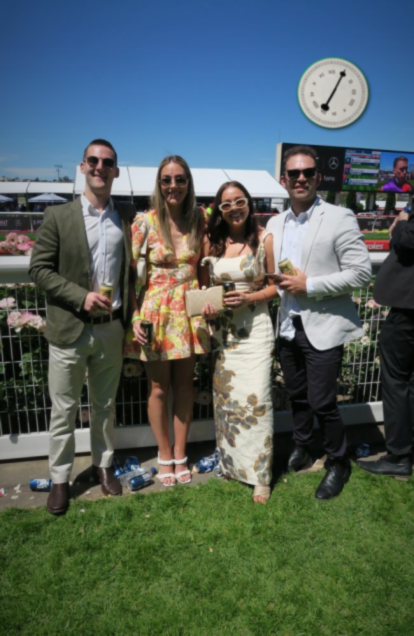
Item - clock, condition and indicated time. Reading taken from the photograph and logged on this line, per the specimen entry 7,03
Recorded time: 7,05
